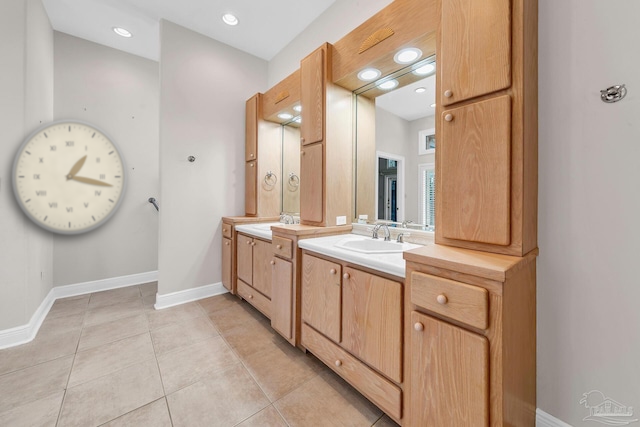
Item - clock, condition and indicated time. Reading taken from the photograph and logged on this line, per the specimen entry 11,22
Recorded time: 1,17
